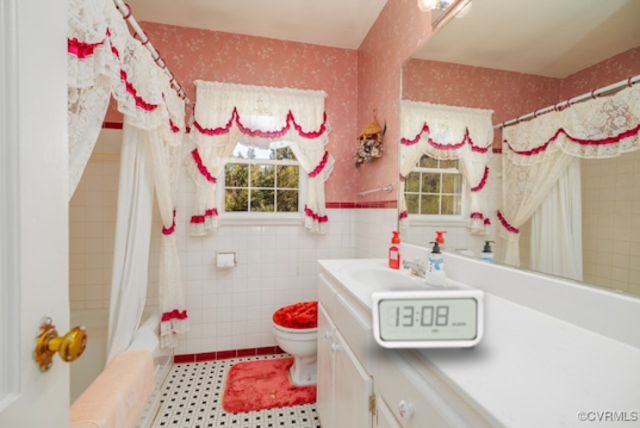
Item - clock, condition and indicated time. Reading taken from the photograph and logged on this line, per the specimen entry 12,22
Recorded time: 13,08
